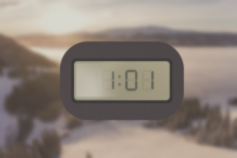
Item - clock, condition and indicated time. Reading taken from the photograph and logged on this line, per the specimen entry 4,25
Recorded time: 1,01
